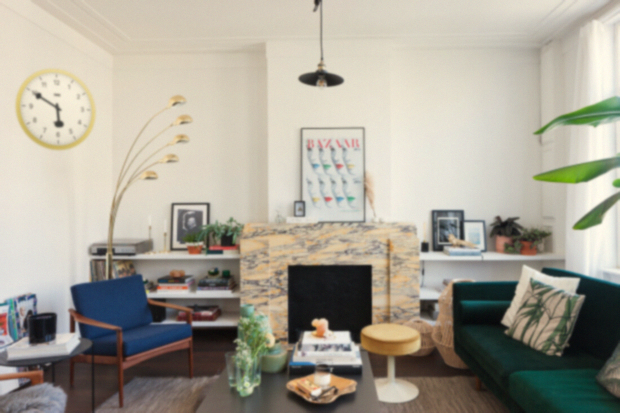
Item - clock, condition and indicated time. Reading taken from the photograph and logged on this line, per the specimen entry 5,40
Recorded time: 5,50
